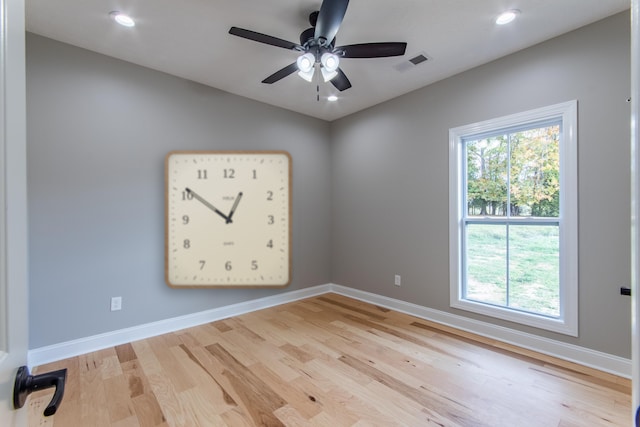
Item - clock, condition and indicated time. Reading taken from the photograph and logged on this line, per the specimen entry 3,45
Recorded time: 12,51
